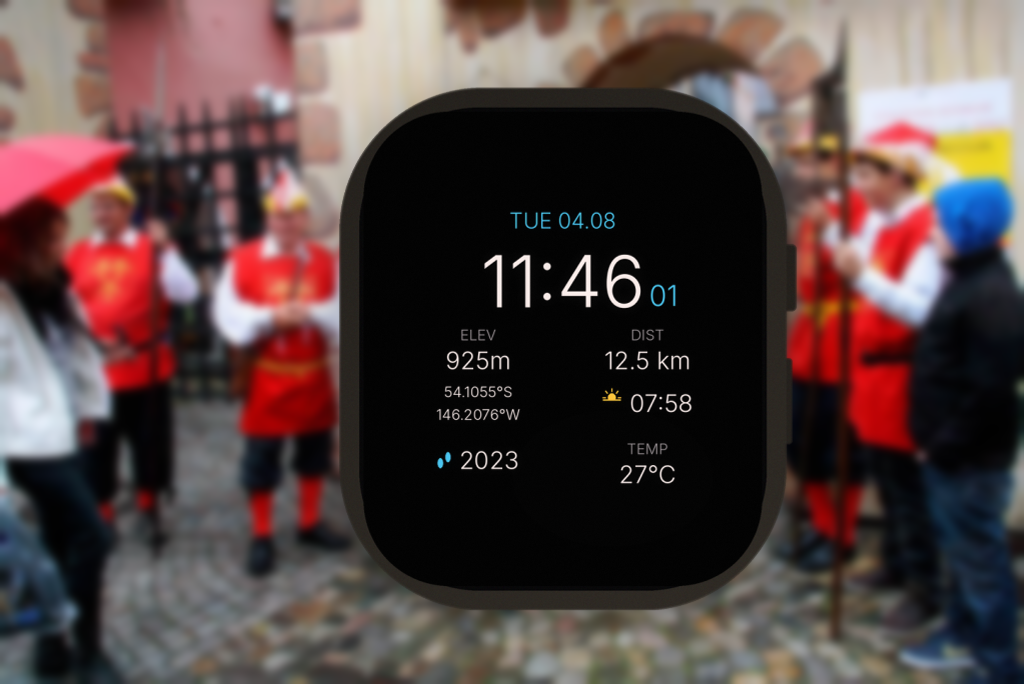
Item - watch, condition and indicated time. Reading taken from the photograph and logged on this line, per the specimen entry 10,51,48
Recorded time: 11,46,01
